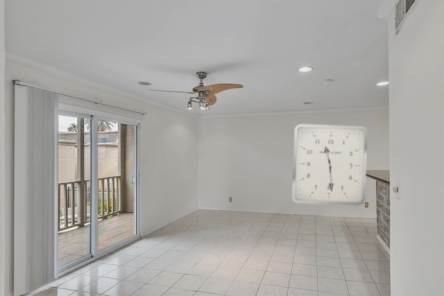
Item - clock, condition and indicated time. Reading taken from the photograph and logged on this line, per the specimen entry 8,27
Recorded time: 11,29
